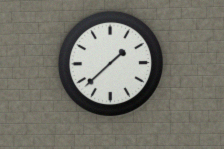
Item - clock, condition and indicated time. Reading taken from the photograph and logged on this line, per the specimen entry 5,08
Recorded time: 1,38
